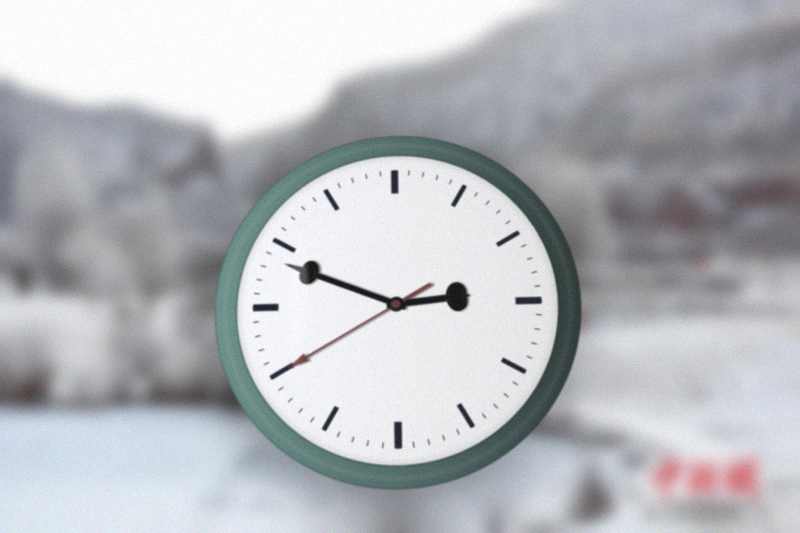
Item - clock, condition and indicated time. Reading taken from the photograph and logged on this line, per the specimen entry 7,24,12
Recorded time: 2,48,40
